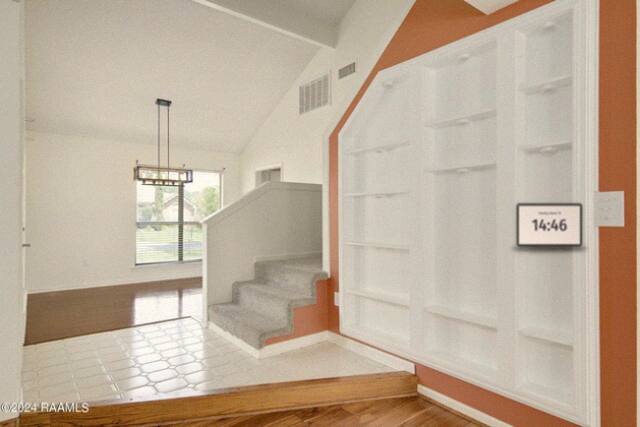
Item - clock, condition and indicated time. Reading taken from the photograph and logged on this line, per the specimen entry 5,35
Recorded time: 14,46
